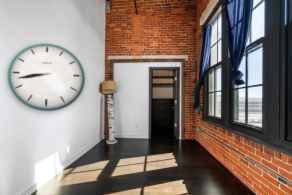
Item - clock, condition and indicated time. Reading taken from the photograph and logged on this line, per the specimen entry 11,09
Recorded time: 8,43
